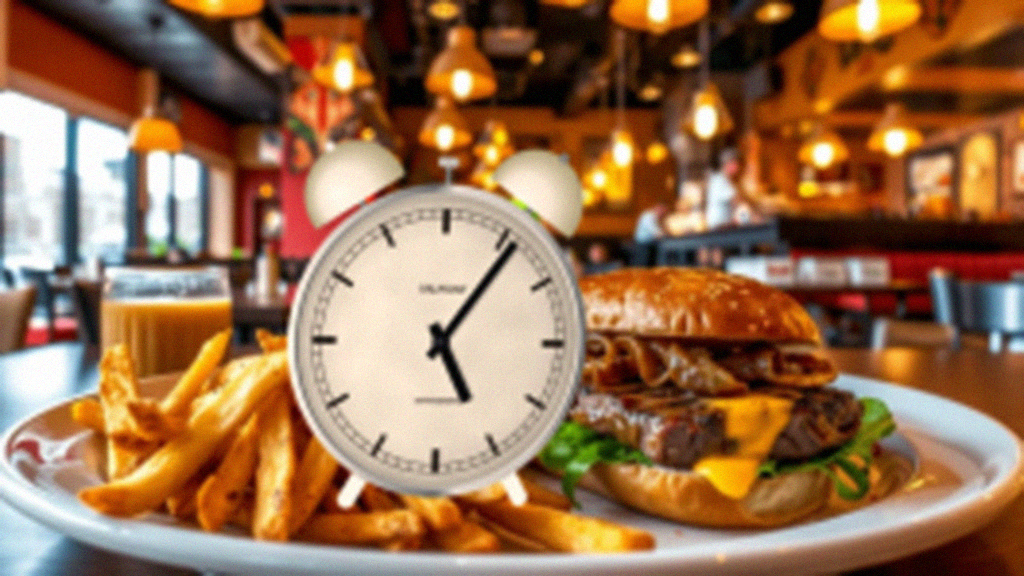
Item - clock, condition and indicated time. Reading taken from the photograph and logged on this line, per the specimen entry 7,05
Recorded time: 5,06
